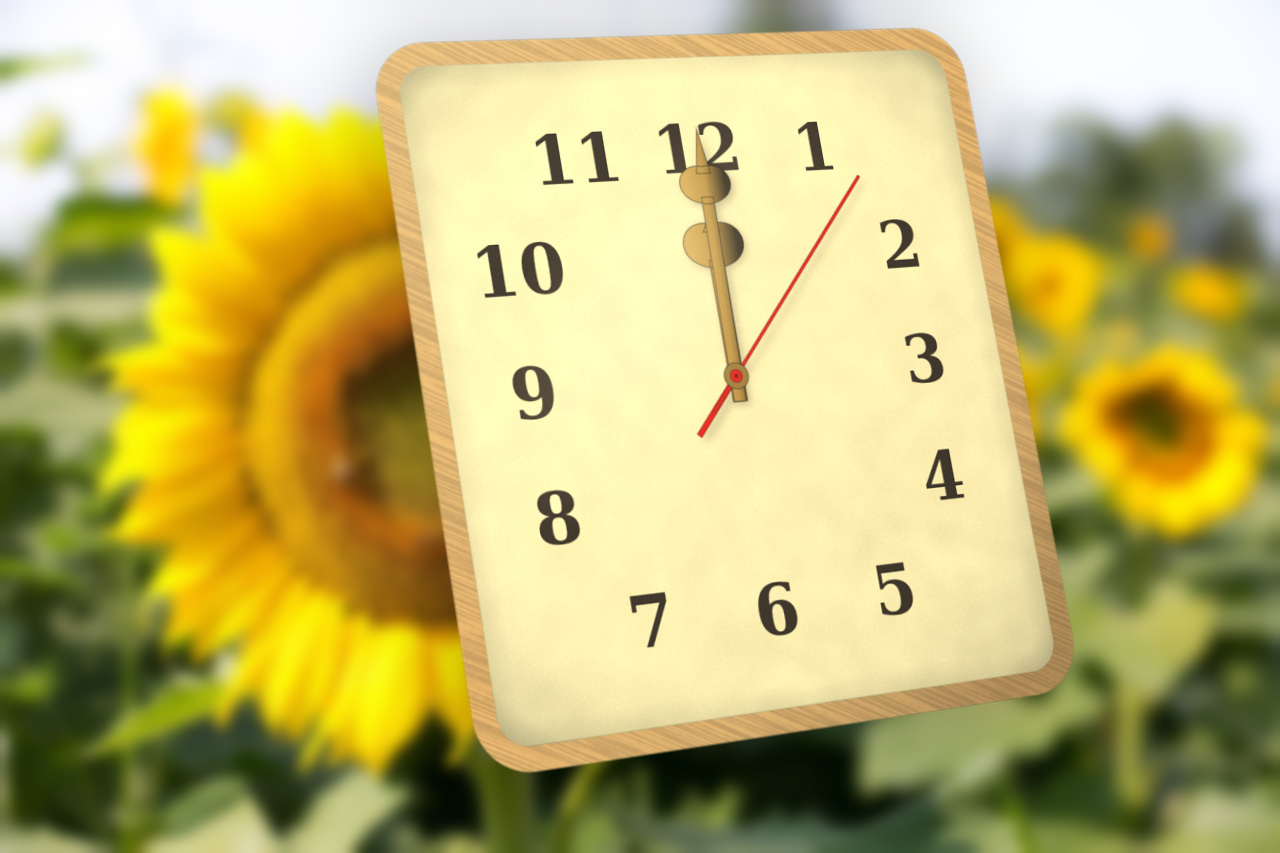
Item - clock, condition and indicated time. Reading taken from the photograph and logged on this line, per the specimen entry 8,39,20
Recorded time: 12,00,07
